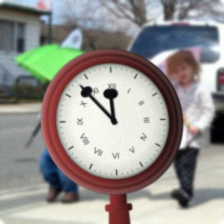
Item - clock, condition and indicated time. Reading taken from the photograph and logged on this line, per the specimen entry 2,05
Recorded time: 11,53
